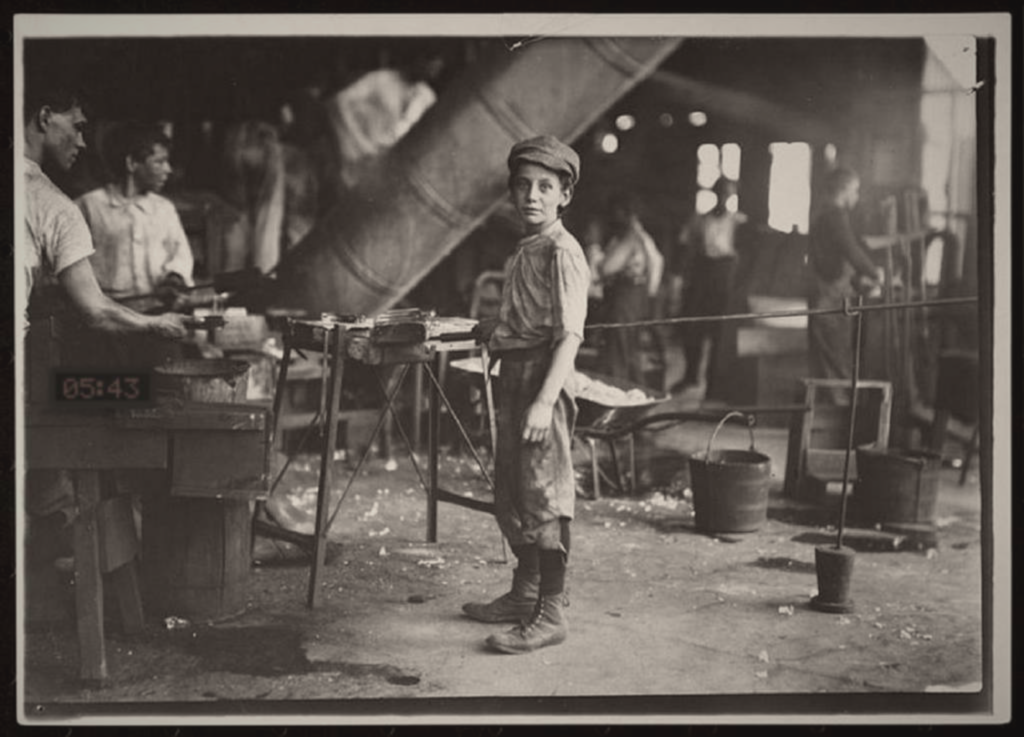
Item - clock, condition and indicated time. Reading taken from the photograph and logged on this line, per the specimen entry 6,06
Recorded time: 5,43
